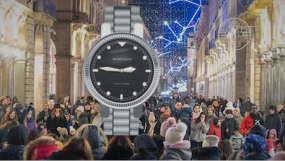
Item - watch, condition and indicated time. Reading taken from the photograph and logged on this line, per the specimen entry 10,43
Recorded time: 2,46
